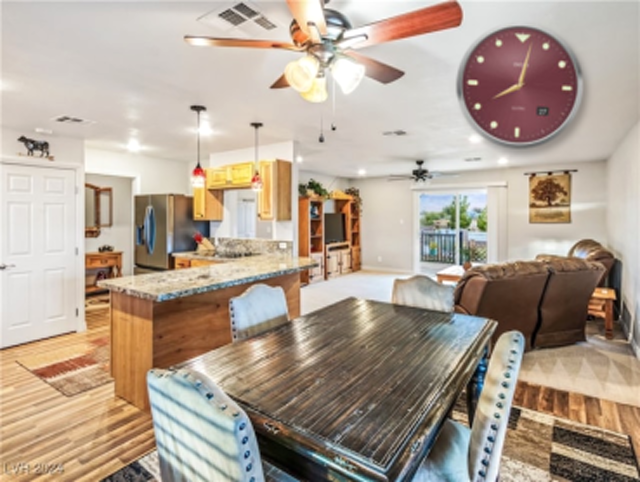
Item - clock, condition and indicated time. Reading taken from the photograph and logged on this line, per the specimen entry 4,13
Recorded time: 8,02
